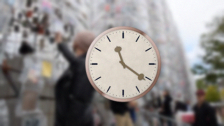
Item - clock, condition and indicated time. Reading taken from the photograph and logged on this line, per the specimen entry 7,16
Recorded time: 11,21
